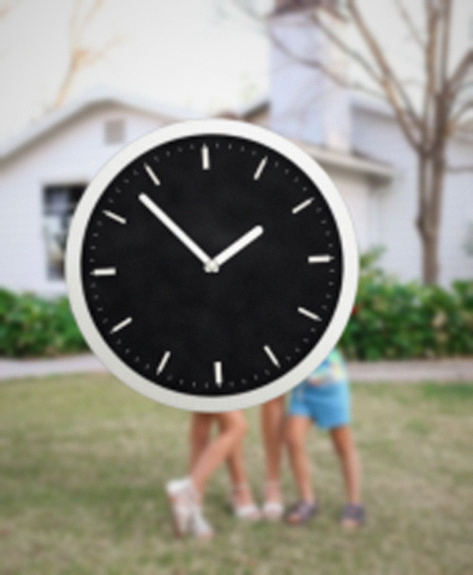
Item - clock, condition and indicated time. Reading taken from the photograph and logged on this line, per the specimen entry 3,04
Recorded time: 1,53
